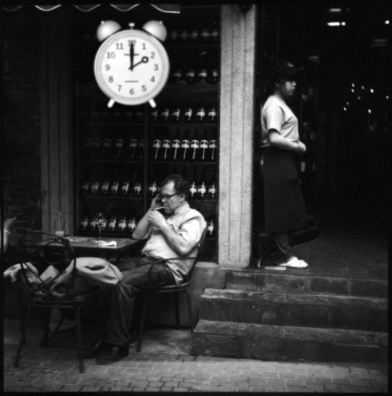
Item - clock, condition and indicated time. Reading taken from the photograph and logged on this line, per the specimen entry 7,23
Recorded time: 2,00
